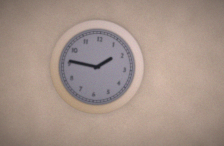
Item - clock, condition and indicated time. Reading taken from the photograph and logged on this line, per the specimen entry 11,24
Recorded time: 1,46
